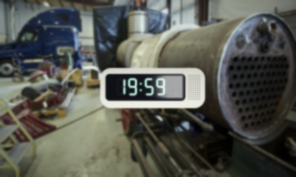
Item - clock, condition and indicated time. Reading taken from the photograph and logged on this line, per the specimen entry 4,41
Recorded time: 19,59
